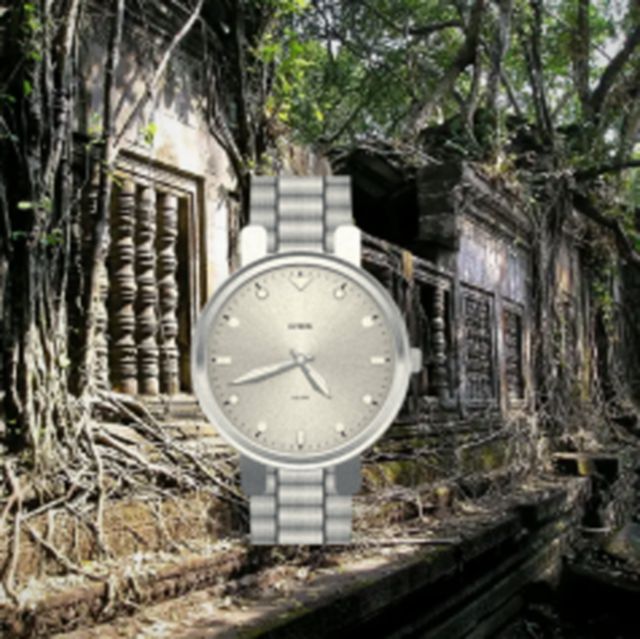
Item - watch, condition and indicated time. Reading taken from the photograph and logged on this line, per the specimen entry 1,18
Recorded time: 4,42
